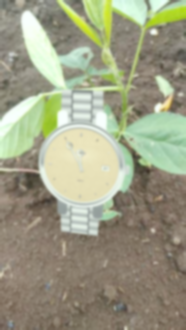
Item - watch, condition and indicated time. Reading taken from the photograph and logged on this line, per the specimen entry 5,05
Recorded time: 11,55
